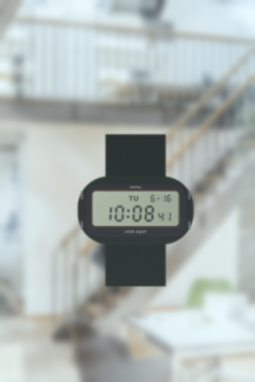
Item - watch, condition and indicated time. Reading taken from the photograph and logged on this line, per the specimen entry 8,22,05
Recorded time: 10,08,41
